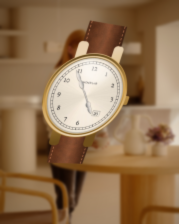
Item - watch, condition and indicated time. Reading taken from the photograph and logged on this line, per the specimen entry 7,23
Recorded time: 4,54
